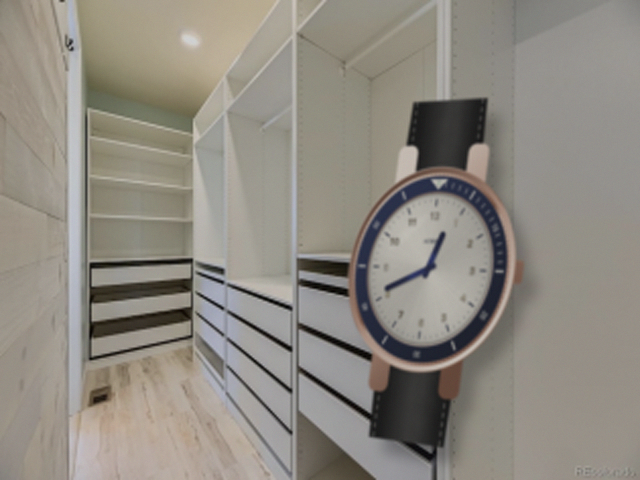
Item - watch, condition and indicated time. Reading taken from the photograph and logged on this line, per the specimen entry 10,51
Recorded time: 12,41
